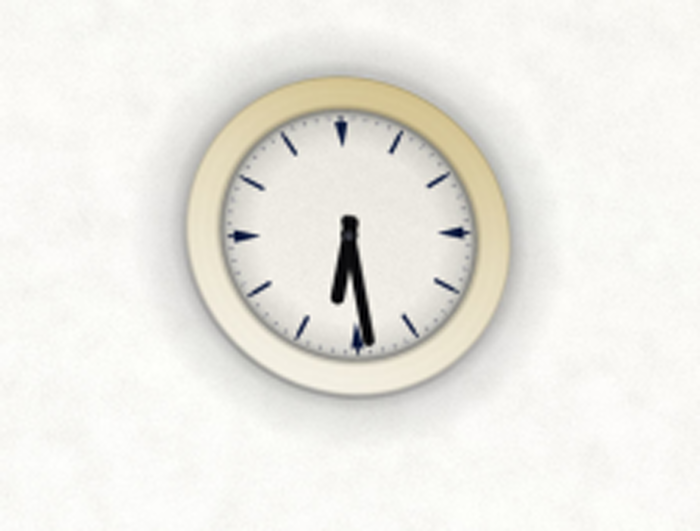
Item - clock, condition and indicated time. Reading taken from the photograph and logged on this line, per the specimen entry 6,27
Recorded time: 6,29
